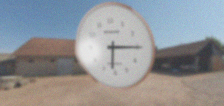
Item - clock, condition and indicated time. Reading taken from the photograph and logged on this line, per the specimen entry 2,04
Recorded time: 6,15
